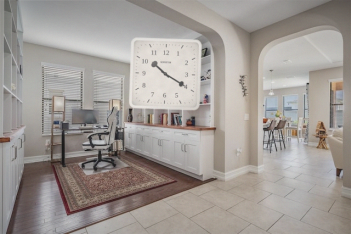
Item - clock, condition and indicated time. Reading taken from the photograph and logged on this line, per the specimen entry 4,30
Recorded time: 10,20
